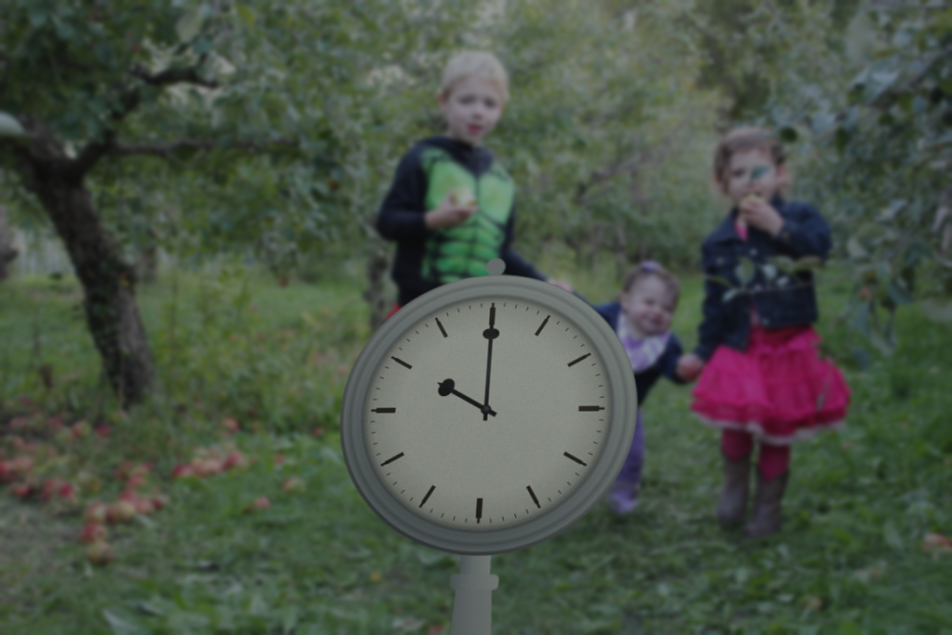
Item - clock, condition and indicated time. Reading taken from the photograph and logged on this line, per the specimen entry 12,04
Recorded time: 10,00
